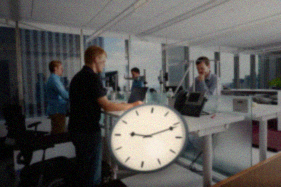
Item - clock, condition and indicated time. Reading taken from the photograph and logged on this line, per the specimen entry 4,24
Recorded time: 9,11
